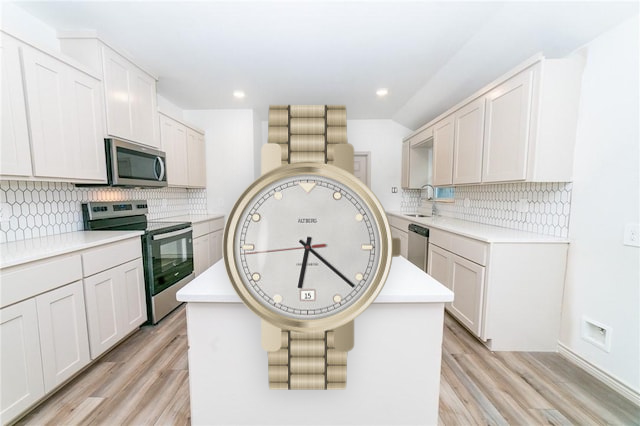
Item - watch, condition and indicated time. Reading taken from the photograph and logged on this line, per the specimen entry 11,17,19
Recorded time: 6,21,44
